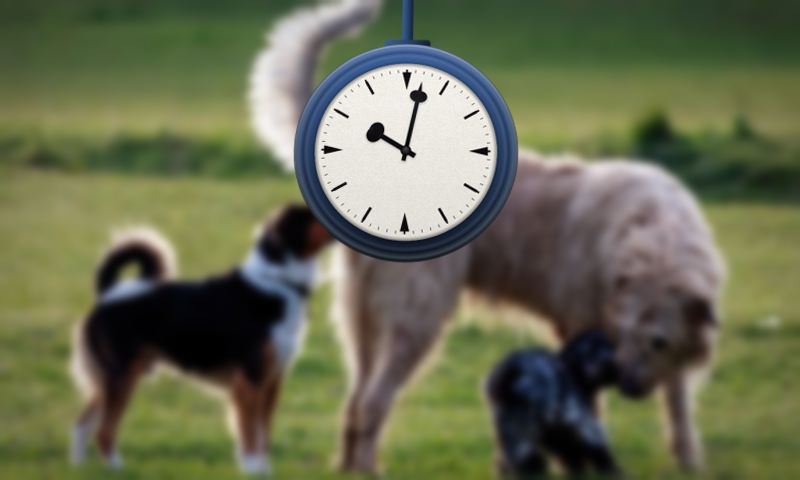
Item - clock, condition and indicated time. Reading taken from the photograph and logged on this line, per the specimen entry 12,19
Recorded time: 10,02
